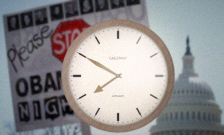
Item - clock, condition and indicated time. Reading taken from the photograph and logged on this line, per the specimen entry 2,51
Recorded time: 7,50
